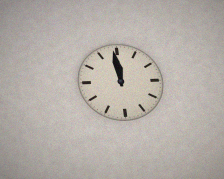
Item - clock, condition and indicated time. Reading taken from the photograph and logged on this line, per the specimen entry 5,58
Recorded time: 11,59
